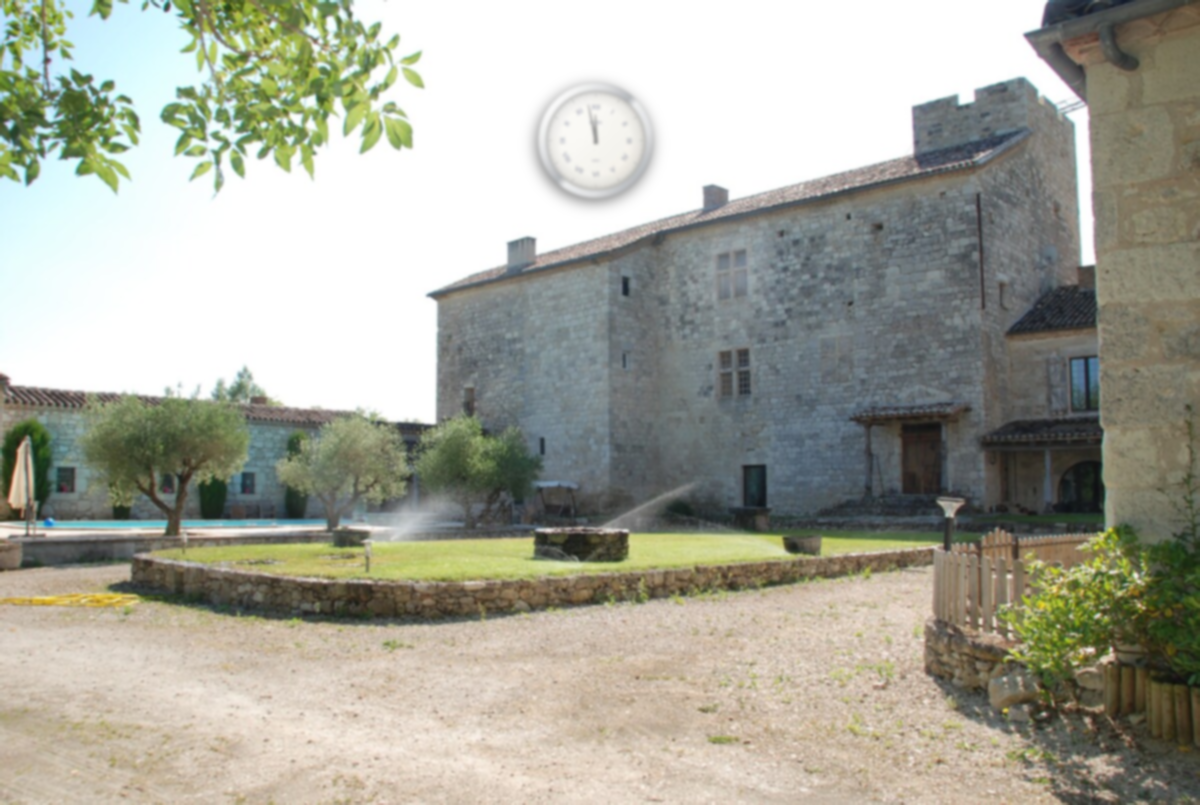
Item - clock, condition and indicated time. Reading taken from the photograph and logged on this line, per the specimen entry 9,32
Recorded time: 11,58
